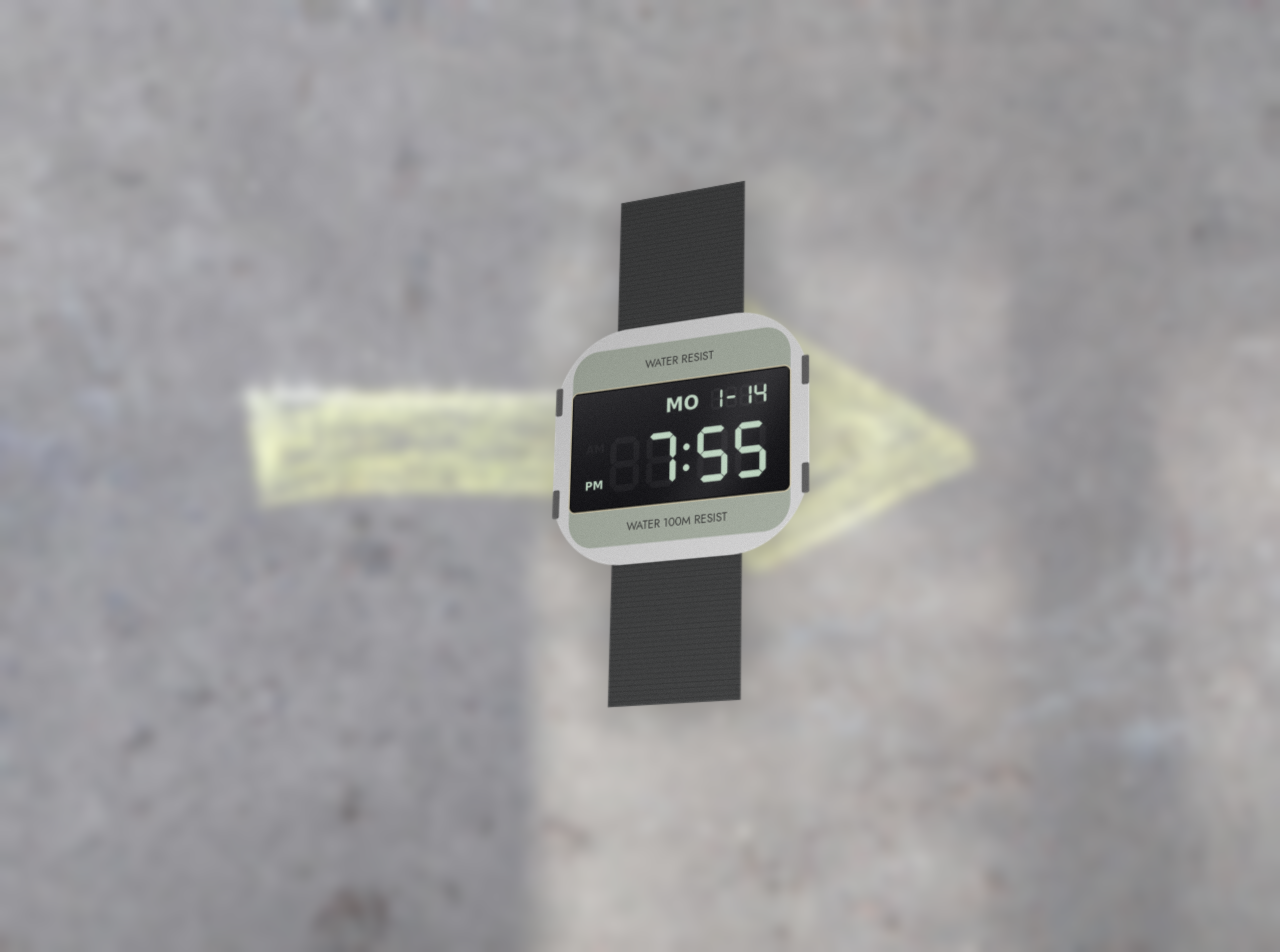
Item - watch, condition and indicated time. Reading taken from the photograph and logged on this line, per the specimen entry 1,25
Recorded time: 7,55
